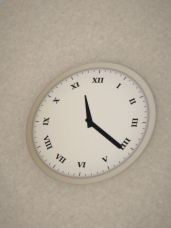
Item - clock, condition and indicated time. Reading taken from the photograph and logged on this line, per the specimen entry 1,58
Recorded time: 11,21
